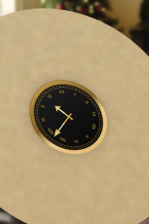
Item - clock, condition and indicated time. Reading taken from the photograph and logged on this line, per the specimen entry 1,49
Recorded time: 10,38
